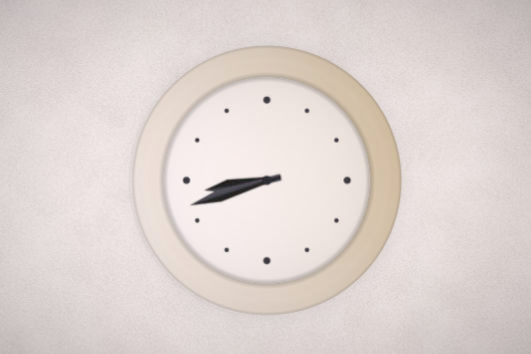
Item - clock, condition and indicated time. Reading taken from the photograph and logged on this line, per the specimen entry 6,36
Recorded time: 8,42
